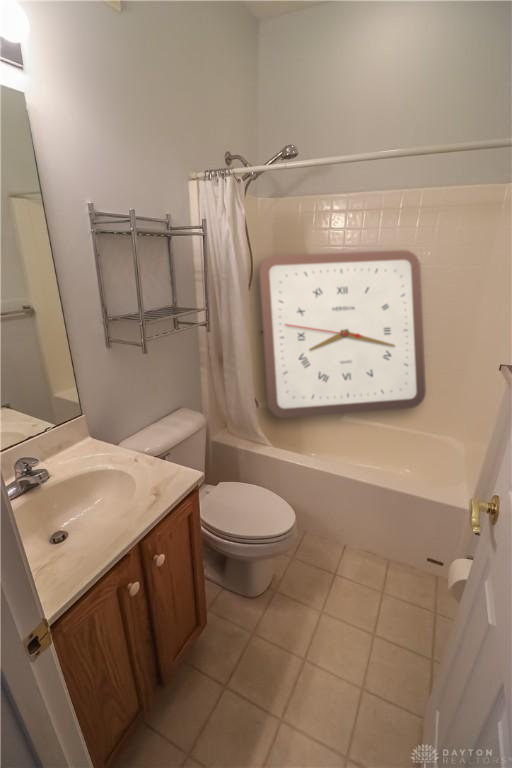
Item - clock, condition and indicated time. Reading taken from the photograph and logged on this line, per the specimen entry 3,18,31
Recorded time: 8,17,47
